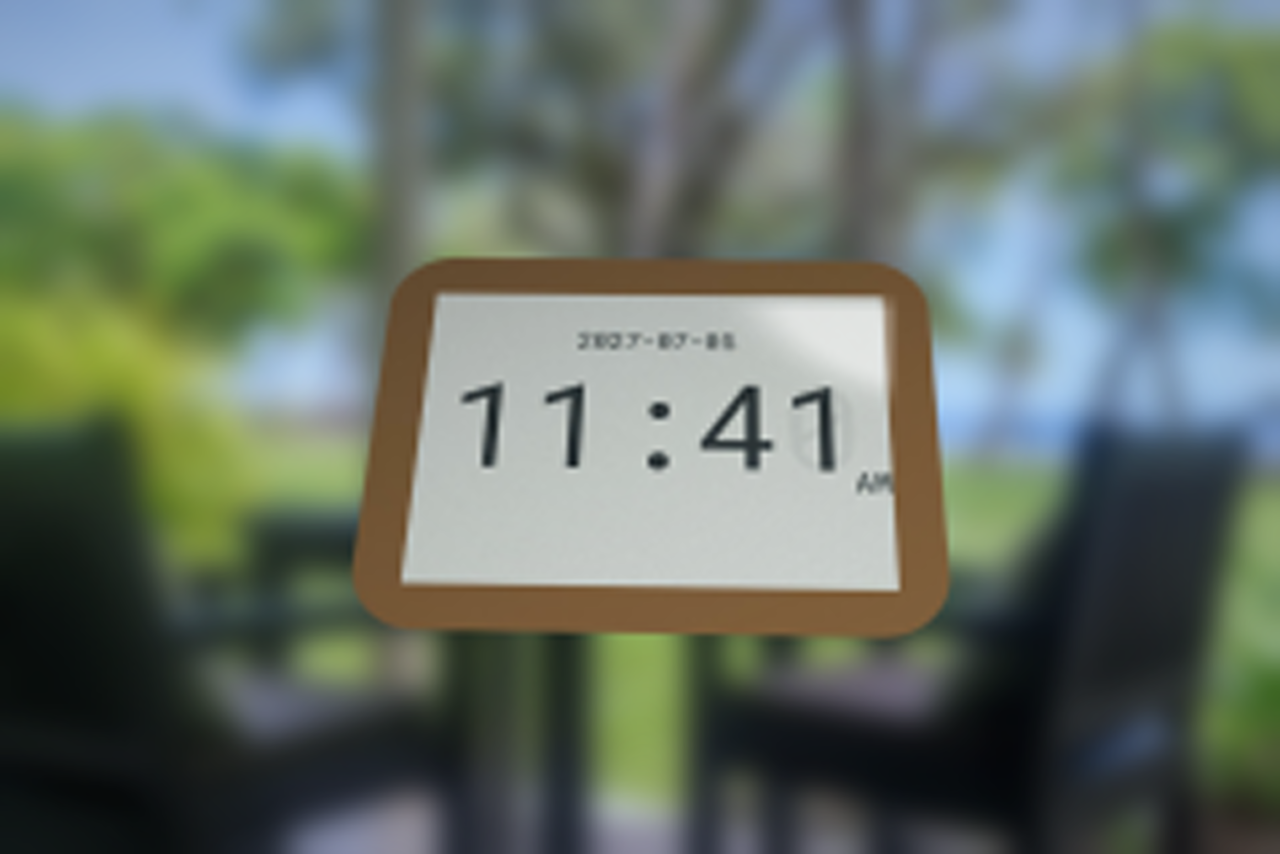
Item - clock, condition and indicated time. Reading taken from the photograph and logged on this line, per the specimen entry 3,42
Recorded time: 11,41
